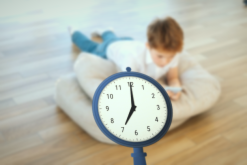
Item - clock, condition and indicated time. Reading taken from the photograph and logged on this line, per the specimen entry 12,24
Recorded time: 7,00
